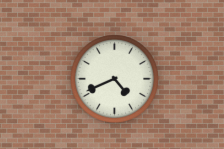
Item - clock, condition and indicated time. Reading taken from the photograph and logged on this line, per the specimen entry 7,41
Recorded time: 4,41
